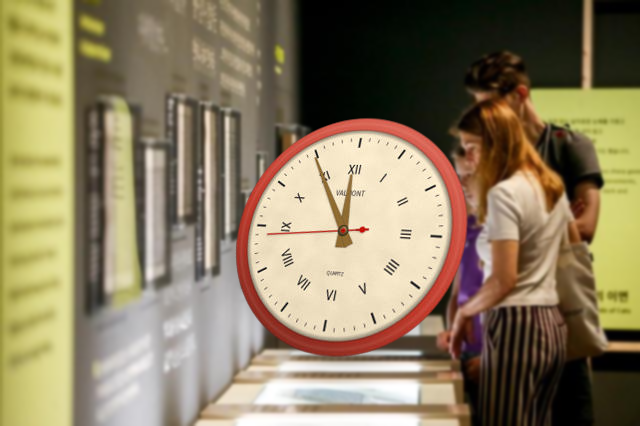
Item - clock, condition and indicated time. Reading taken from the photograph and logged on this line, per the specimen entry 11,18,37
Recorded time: 11,54,44
